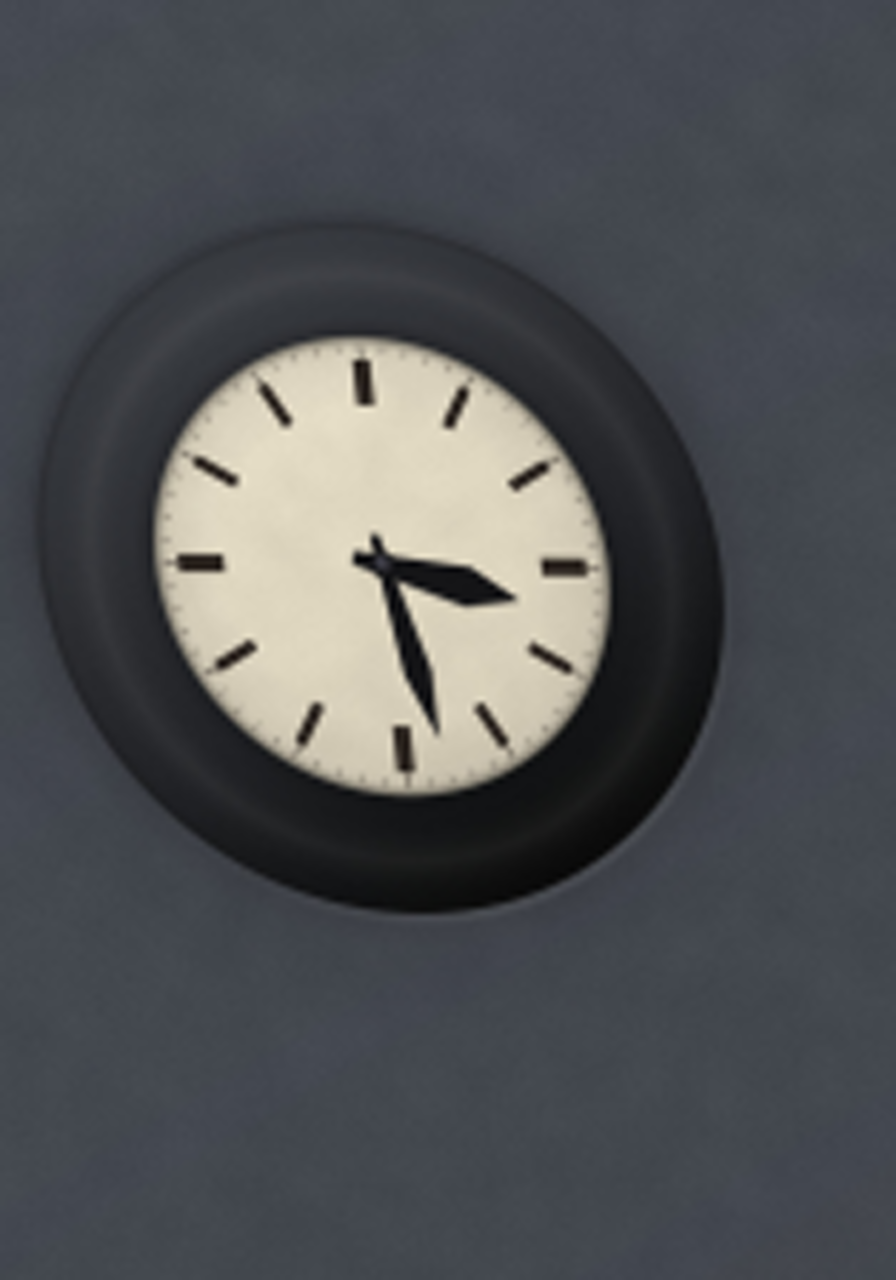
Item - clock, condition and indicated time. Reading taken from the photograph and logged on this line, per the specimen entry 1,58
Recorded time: 3,28
